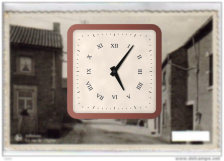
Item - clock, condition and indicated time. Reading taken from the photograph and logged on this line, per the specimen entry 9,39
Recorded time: 5,06
